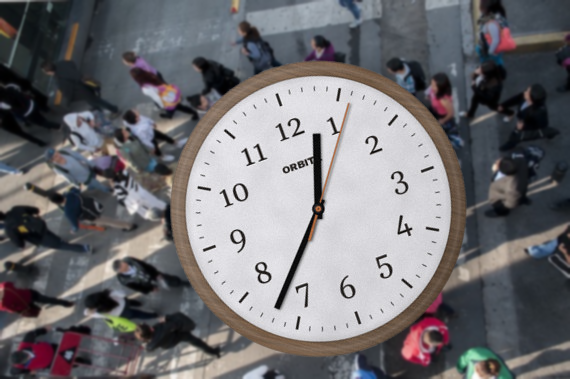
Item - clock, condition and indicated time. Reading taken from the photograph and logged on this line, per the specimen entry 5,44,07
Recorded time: 12,37,06
